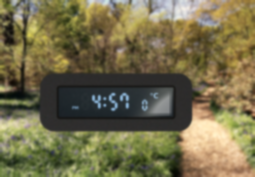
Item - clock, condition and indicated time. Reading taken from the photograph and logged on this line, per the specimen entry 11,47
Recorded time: 4,57
